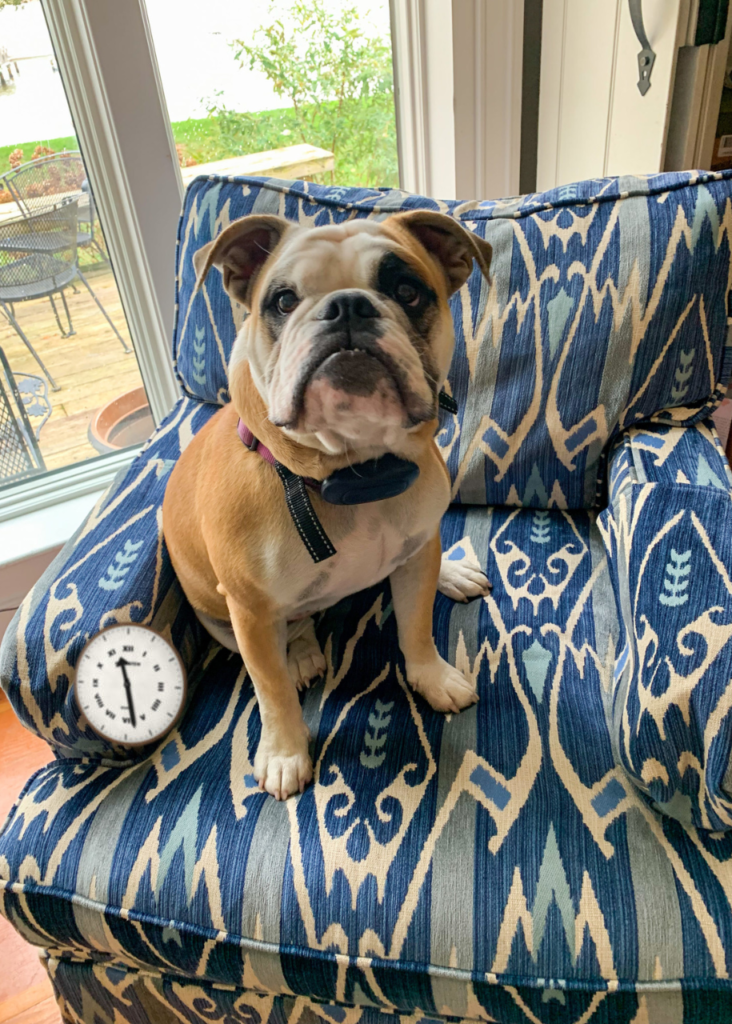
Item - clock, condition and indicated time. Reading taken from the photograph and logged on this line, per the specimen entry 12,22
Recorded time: 11,28
